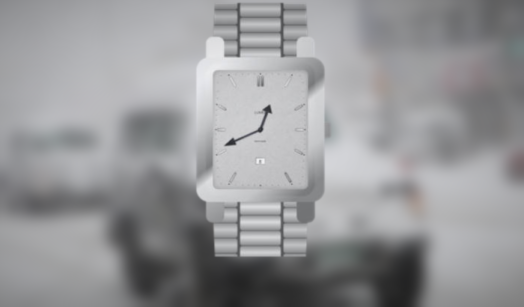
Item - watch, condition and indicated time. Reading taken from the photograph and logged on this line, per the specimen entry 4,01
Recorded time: 12,41
